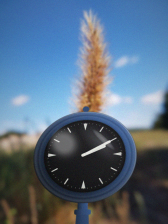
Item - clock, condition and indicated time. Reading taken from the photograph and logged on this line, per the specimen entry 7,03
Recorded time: 2,10
